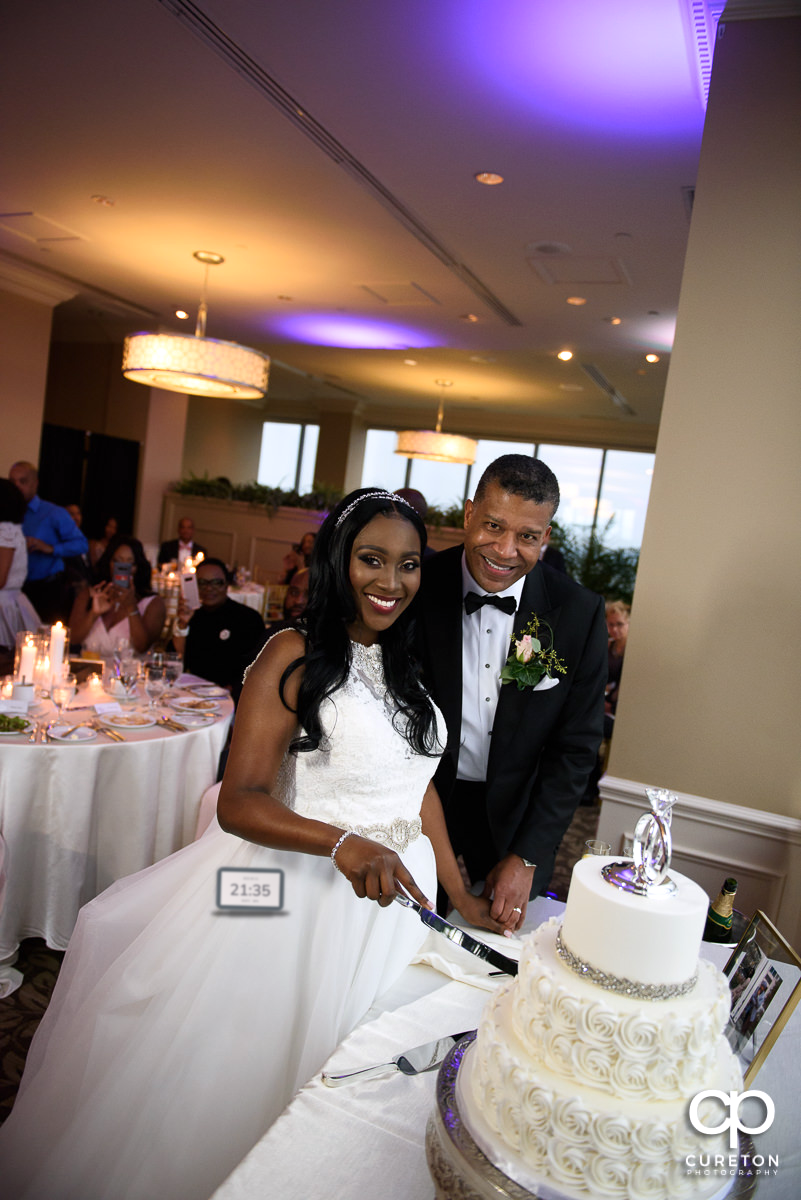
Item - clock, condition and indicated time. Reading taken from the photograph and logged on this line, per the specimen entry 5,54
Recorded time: 21,35
